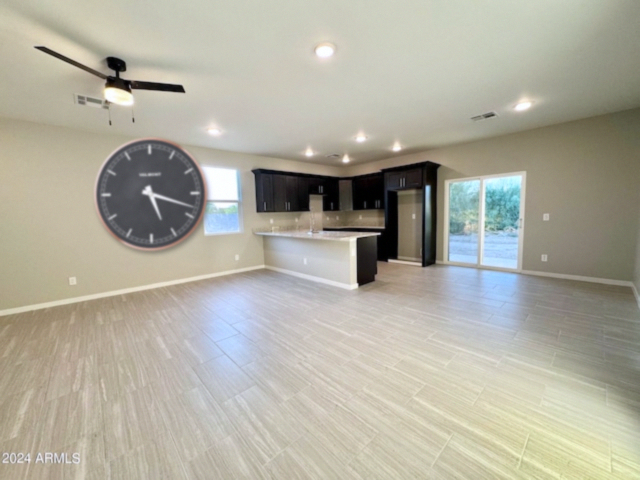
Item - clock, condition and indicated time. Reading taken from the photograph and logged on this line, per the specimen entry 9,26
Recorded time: 5,18
